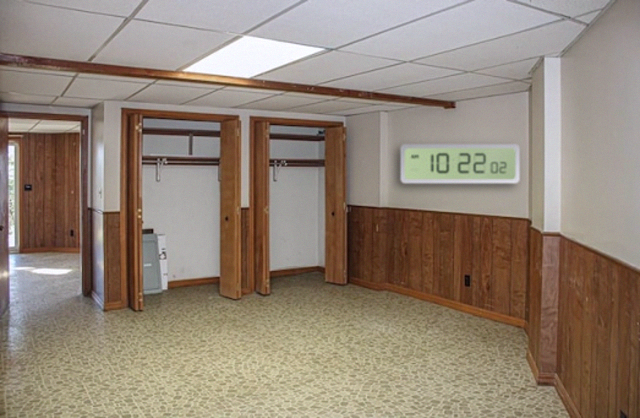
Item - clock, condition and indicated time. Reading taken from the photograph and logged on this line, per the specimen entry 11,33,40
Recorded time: 10,22,02
